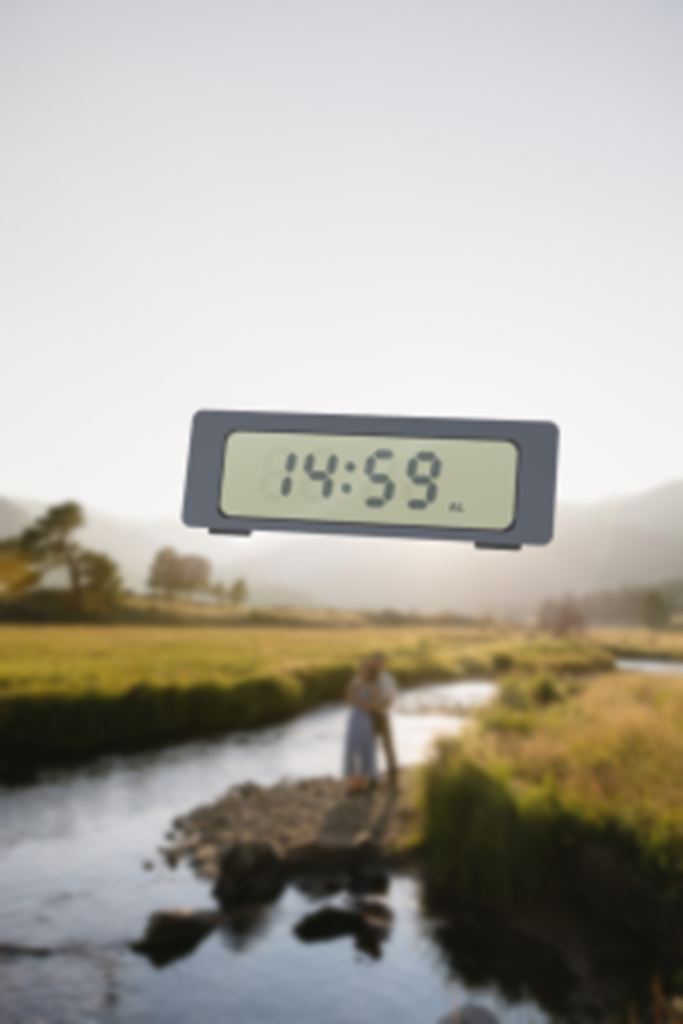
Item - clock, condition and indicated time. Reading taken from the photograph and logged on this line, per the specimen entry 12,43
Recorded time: 14,59
